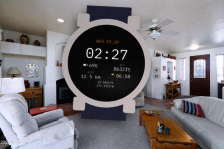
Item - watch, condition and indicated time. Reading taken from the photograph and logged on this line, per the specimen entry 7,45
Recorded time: 2,27
